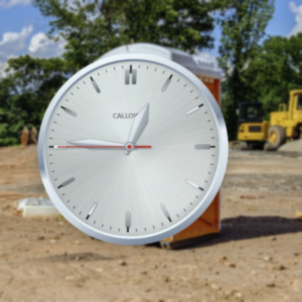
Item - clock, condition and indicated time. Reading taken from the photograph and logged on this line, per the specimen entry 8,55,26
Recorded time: 12,45,45
